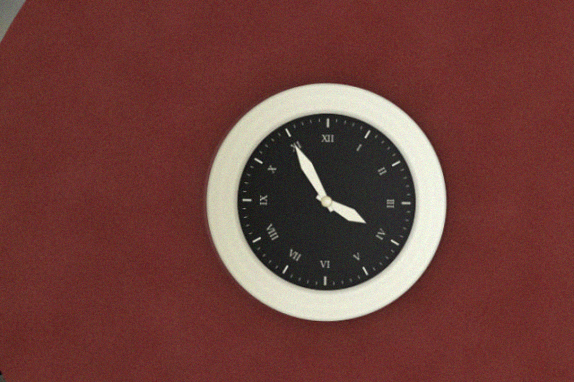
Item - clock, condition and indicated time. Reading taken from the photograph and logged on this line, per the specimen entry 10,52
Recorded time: 3,55
